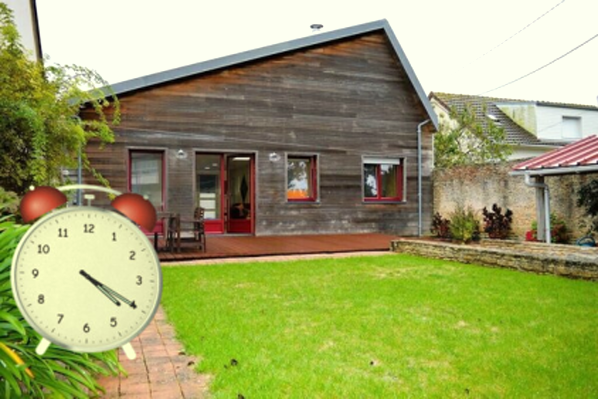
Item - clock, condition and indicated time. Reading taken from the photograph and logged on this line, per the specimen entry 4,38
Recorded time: 4,20
